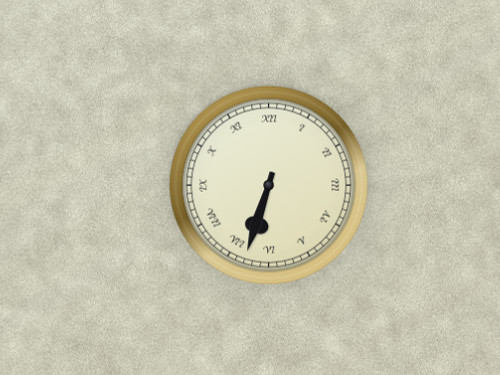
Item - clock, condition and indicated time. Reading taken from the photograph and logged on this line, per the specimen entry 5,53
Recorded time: 6,33
